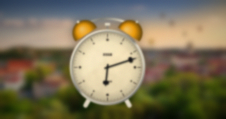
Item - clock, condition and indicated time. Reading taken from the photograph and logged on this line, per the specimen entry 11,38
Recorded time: 6,12
